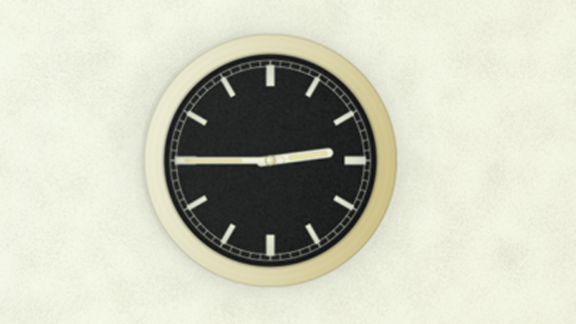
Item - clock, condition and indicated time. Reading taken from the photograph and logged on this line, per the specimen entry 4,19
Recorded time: 2,45
